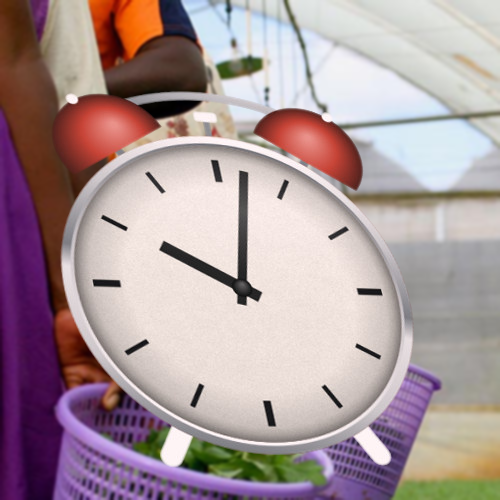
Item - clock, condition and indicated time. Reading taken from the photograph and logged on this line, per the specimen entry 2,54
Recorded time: 10,02
